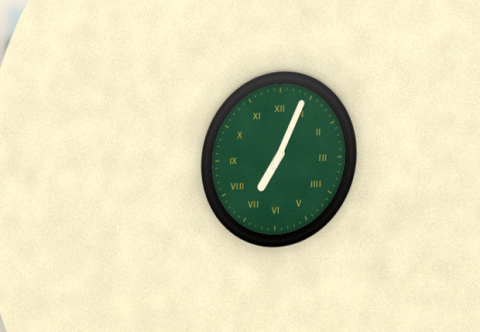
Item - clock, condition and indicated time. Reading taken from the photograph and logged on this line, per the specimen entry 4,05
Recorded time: 7,04
